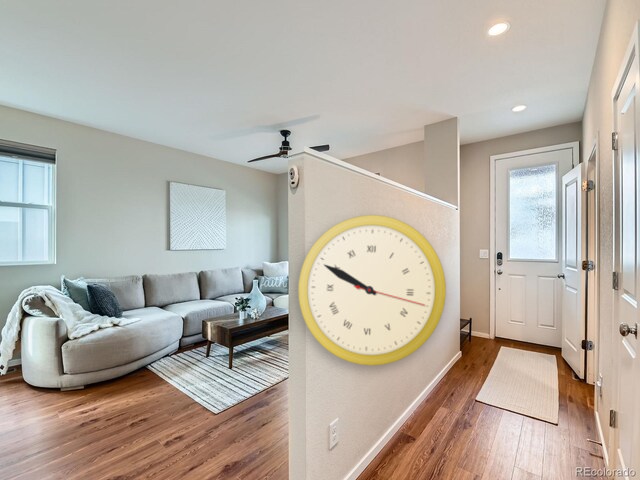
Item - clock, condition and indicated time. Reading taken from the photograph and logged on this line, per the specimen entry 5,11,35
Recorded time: 9,49,17
